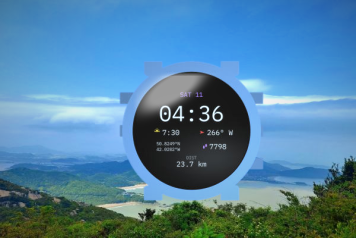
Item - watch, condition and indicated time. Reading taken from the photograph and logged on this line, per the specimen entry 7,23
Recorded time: 4,36
